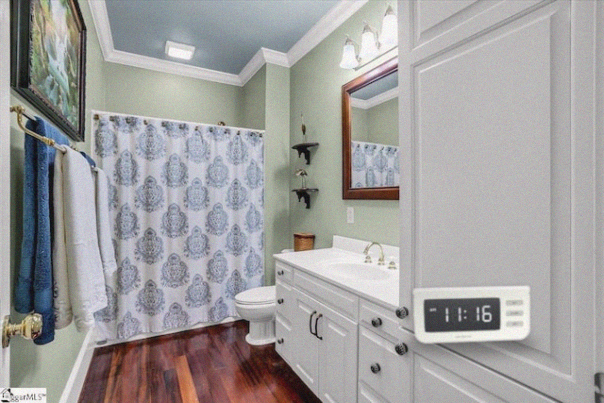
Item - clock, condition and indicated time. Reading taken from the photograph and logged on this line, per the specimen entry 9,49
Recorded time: 11,16
